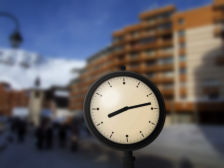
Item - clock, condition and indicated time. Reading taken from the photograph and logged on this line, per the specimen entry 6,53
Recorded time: 8,13
